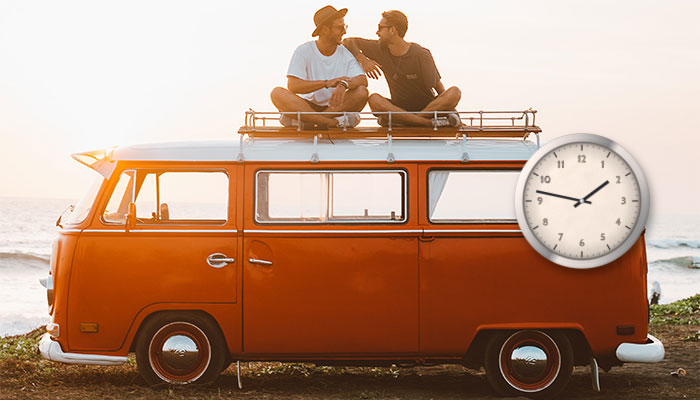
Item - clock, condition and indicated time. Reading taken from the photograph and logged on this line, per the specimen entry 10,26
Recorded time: 1,47
